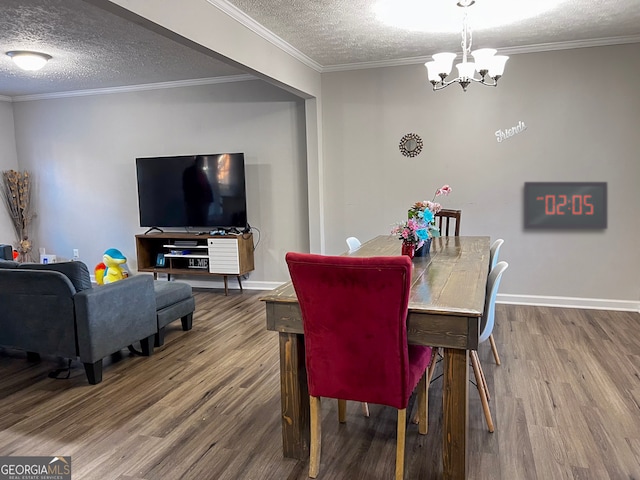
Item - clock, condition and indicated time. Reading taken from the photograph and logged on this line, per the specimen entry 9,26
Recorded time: 2,05
